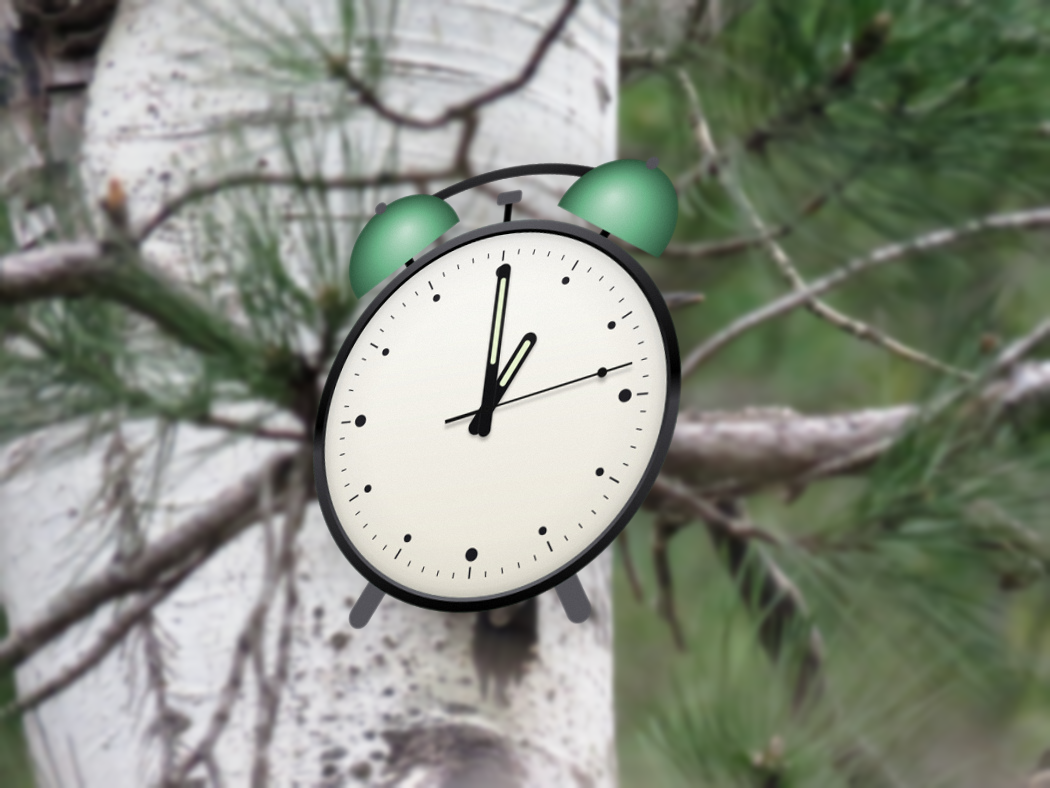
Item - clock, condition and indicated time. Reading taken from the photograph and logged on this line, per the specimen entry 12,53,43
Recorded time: 1,00,13
